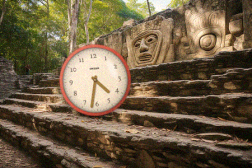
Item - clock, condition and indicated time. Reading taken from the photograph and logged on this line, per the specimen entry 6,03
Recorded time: 4,32
